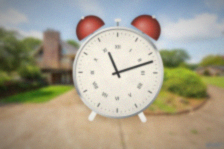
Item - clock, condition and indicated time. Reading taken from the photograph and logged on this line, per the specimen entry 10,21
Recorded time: 11,12
